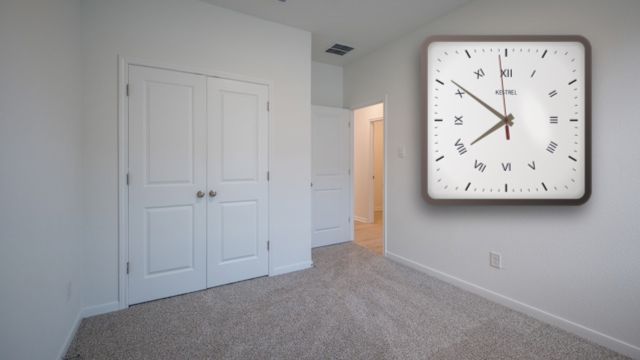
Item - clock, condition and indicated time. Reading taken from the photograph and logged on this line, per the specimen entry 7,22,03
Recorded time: 7,50,59
